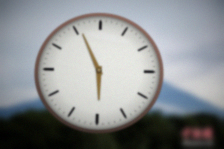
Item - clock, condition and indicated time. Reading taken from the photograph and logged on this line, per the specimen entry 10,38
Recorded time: 5,56
